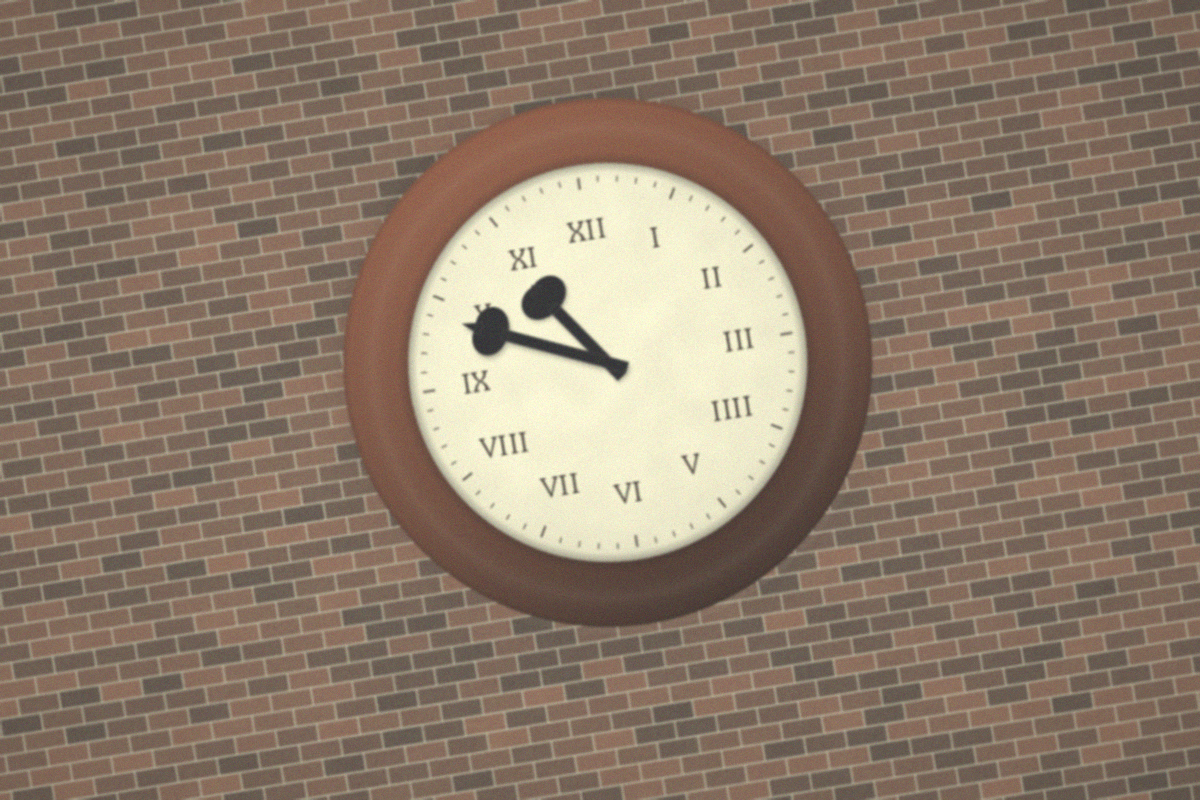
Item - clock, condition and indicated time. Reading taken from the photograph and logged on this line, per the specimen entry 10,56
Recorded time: 10,49
